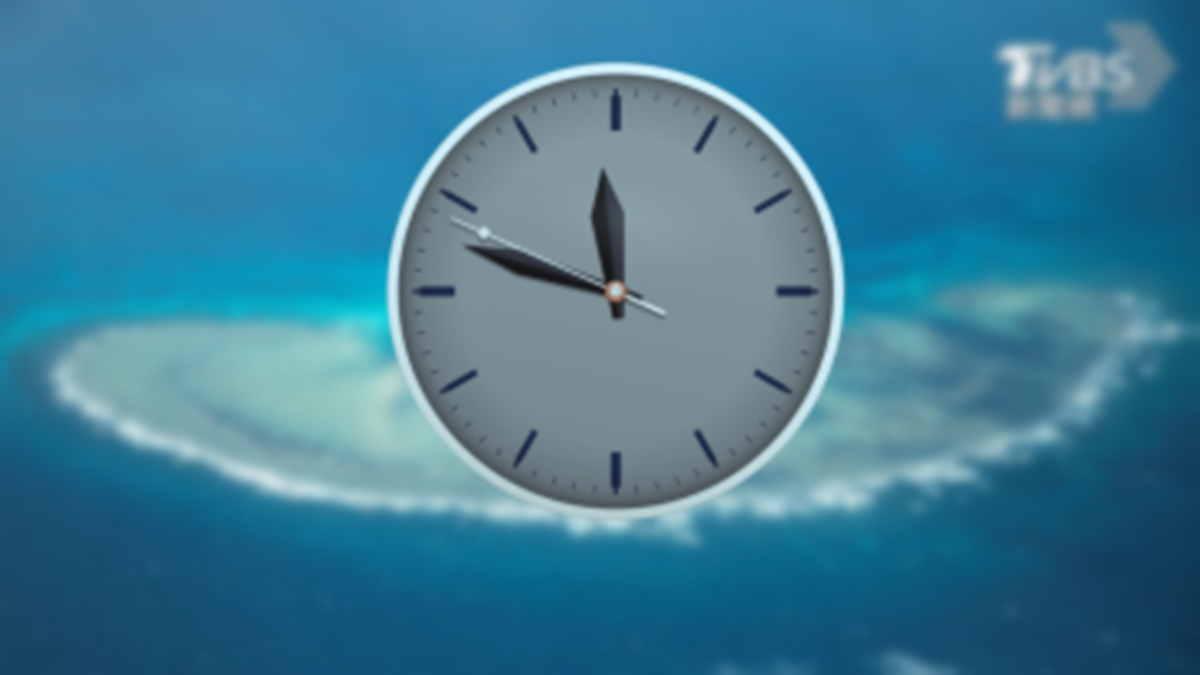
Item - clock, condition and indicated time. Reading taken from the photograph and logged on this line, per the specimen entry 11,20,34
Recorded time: 11,47,49
